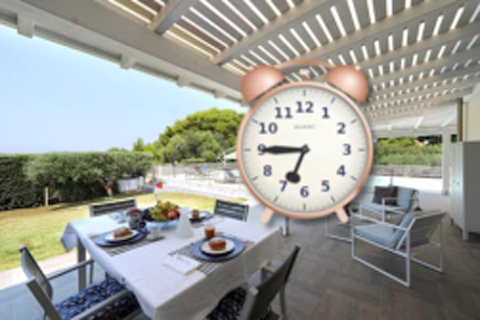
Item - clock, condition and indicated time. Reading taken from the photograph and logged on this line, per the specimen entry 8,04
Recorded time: 6,45
